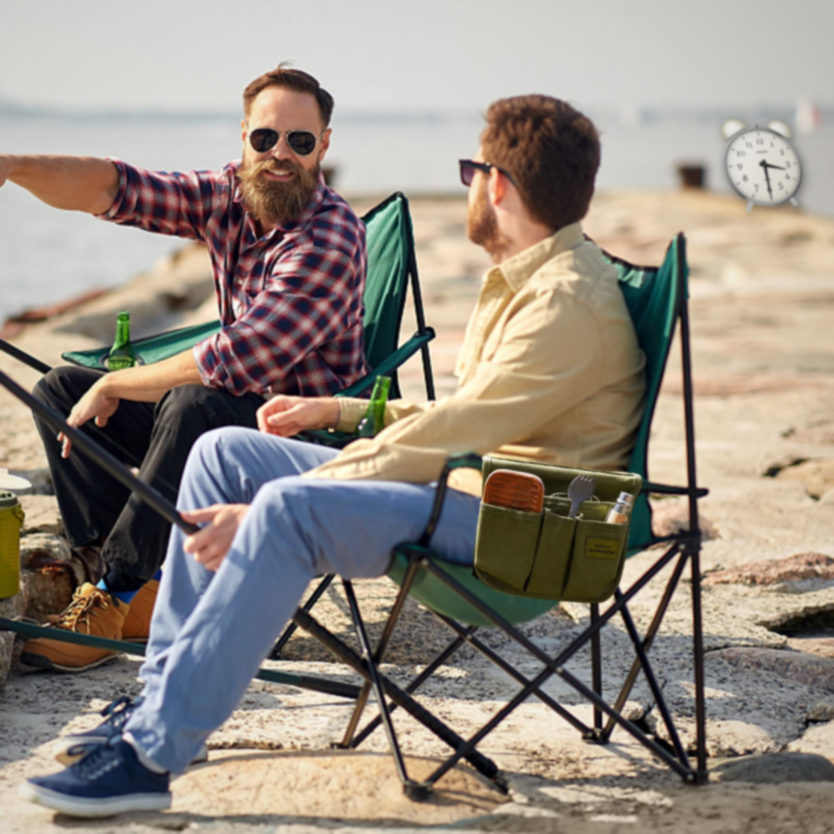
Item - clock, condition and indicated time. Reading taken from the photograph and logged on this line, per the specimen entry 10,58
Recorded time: 3,30
